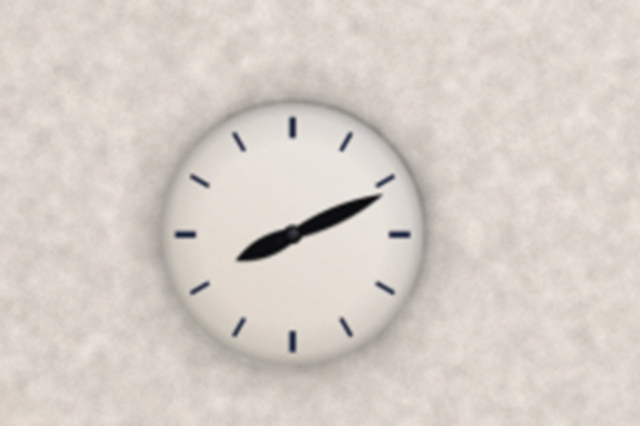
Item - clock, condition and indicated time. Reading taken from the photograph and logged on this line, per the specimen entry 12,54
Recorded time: 8,11
